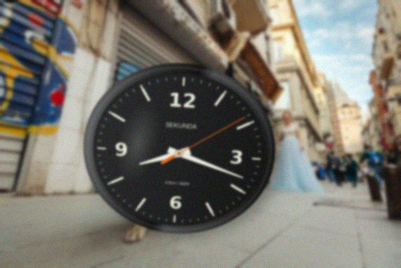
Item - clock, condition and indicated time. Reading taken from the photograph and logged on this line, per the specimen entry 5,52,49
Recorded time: 8,18,09
